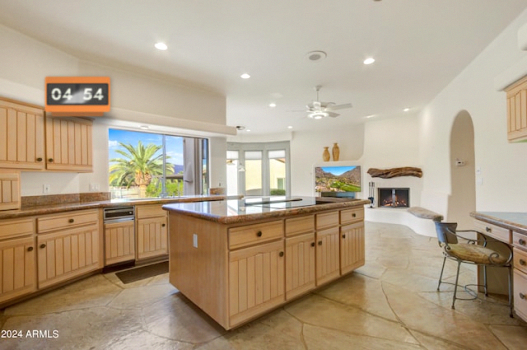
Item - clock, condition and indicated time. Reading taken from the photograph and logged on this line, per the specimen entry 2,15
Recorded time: 4,54
